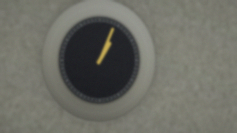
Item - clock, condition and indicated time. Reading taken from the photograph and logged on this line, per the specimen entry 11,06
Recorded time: 1,04
